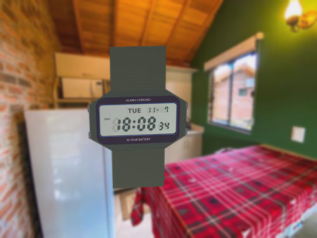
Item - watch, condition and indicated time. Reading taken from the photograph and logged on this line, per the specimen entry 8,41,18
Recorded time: 18,08,34
